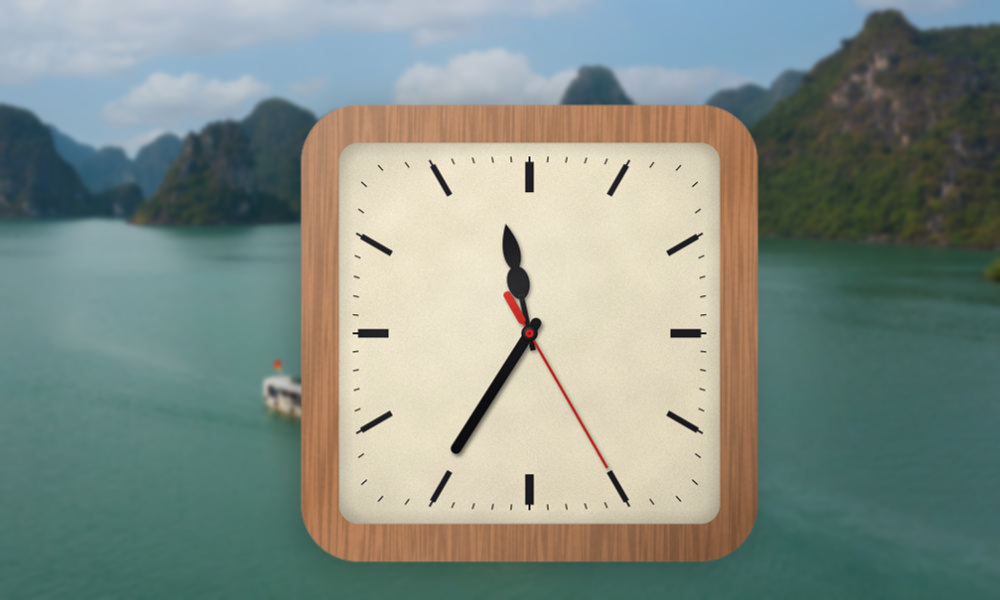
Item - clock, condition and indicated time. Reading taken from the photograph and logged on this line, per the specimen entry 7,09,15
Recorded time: 11,35,25
